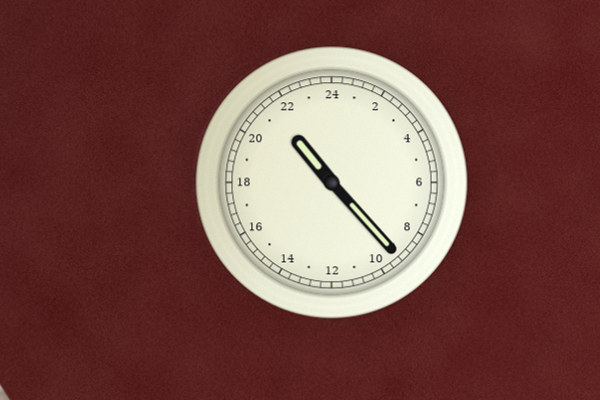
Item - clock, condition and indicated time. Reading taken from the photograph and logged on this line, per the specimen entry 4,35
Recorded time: 21,23
